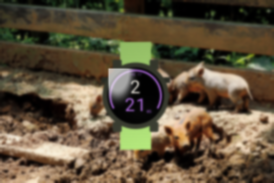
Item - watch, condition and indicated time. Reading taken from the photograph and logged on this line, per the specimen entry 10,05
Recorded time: 2,21
